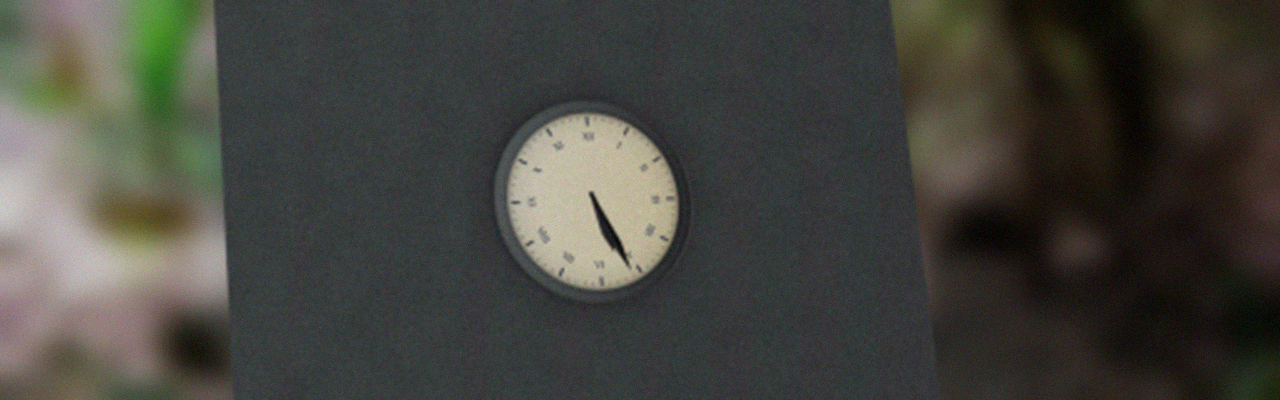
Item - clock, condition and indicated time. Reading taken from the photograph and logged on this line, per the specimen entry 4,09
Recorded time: 5,26
